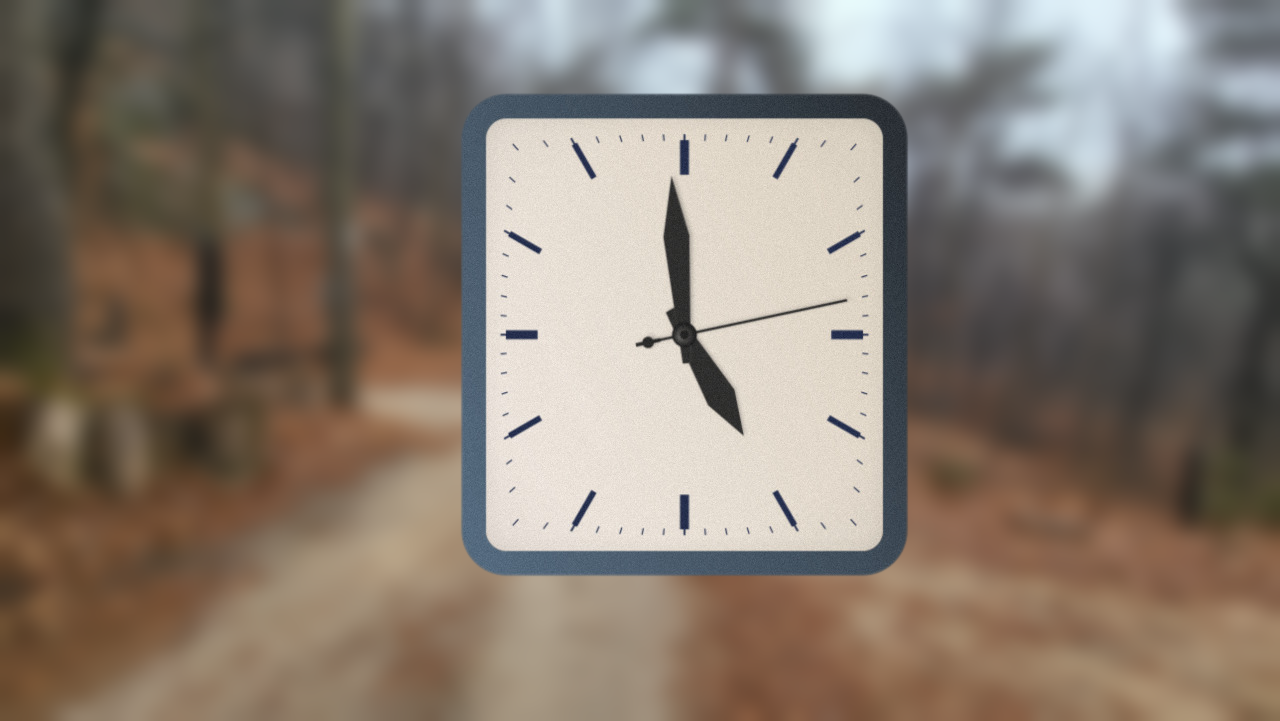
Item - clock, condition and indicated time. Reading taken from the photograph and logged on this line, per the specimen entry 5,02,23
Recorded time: 4,59,13
